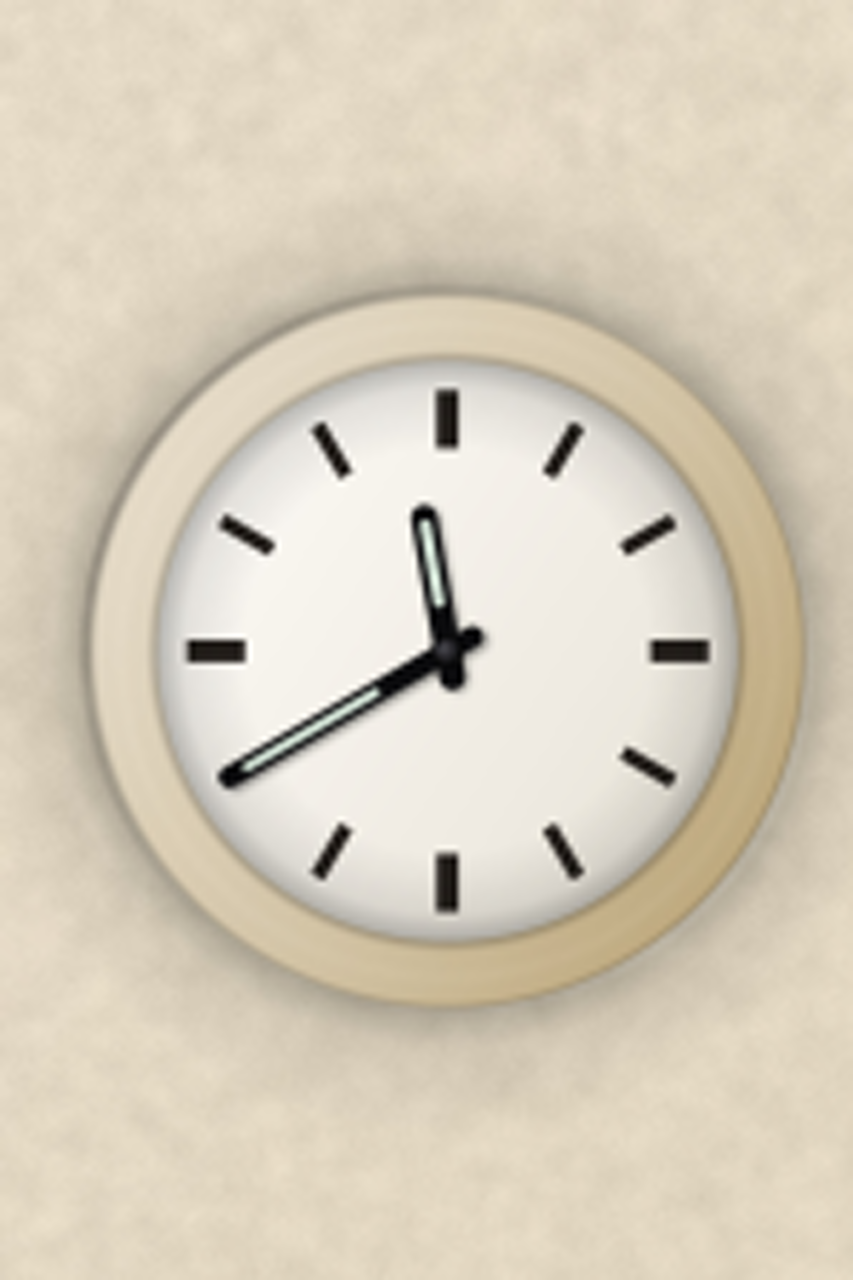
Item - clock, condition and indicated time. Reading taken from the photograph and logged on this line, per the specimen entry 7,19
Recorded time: 11,40
